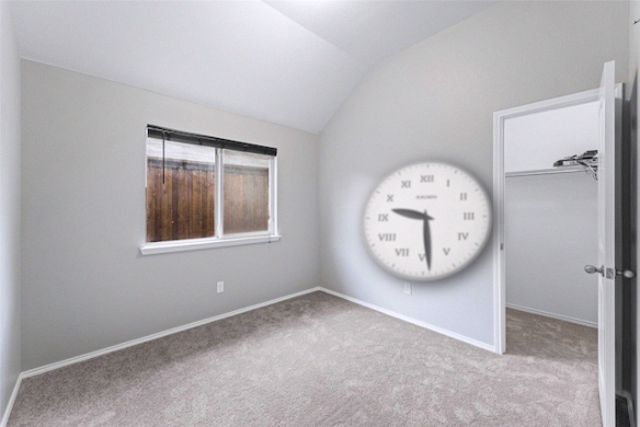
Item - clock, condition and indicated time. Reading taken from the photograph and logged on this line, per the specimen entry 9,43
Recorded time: 9,29
